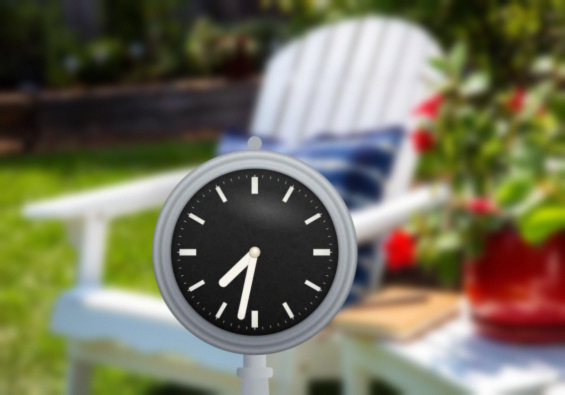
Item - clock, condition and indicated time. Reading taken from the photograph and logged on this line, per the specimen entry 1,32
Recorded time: 7,32
